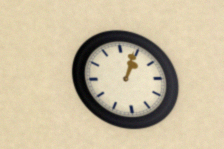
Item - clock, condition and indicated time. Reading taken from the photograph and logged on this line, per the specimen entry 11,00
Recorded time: 1,04
